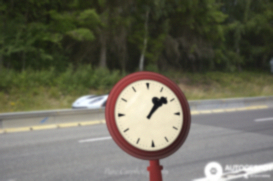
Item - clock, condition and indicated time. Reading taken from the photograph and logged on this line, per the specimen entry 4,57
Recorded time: 1,08
